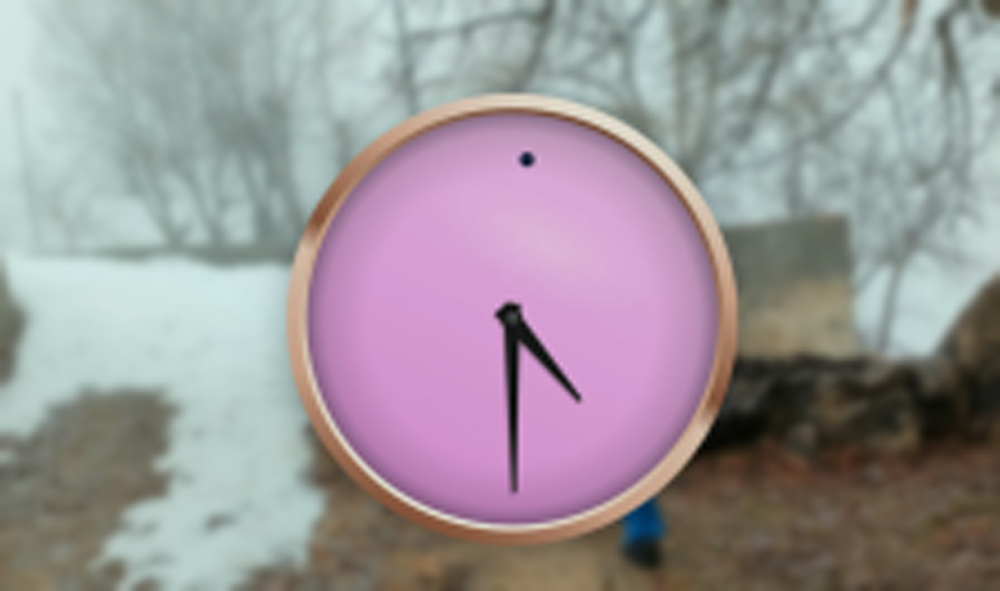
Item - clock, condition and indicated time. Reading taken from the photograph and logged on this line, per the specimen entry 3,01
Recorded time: 4,29
